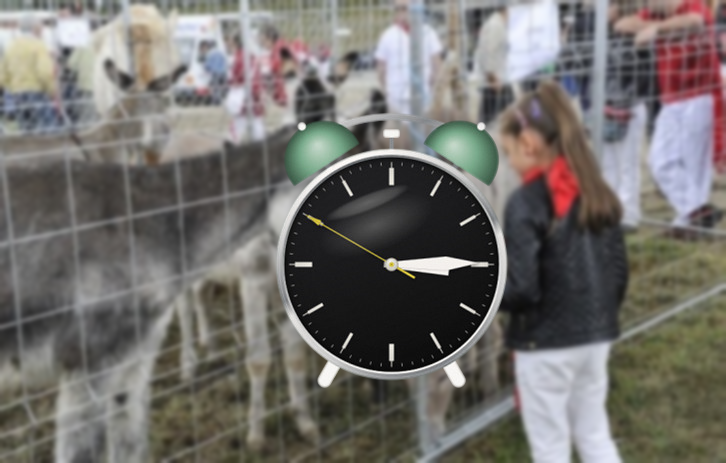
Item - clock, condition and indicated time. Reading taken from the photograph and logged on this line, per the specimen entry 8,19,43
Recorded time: 3,14,50
